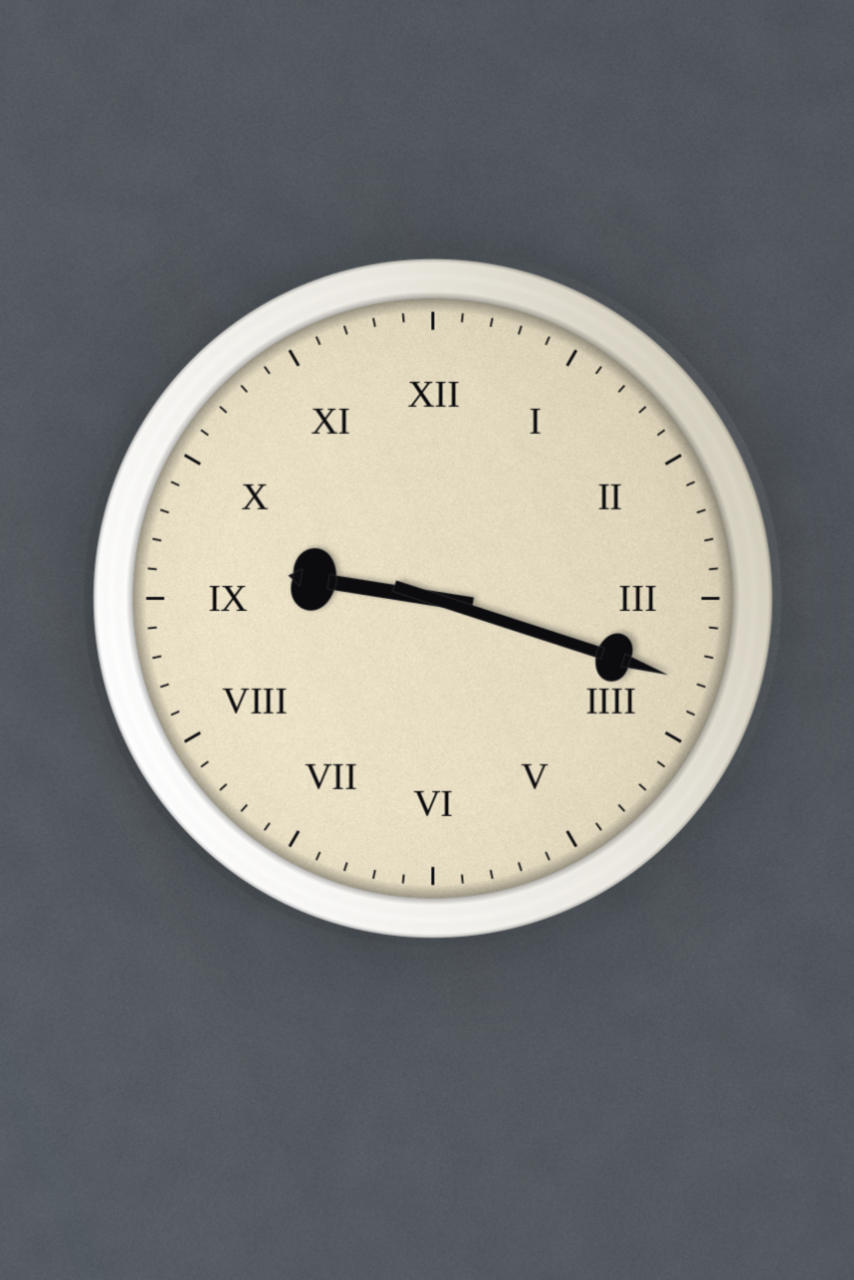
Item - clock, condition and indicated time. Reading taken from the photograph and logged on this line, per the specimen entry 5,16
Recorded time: 9,18
